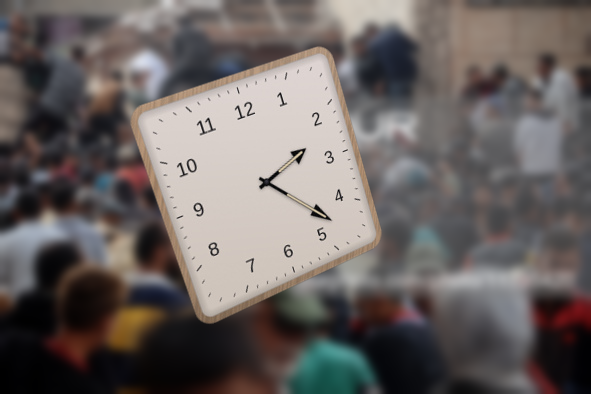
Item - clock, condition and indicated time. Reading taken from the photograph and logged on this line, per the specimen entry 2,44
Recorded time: 2,23
